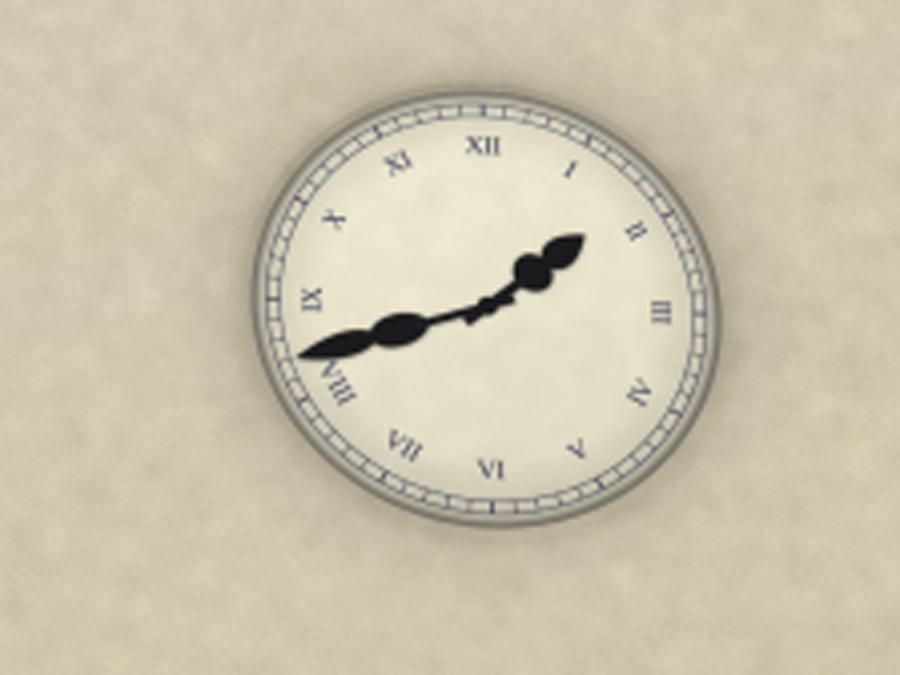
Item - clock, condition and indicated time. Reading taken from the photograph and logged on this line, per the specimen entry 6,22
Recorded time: 1,42
